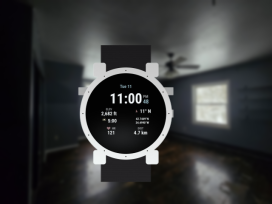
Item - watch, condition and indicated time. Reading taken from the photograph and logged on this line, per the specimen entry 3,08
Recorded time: 11,00
